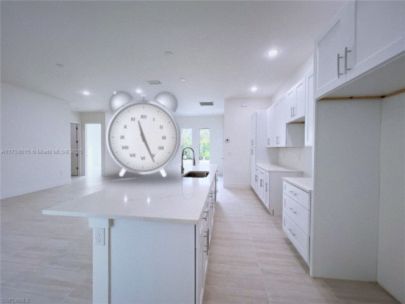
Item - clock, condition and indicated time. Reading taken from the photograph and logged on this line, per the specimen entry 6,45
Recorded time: 11,26
